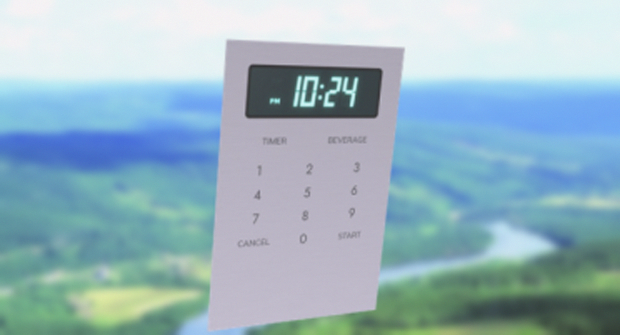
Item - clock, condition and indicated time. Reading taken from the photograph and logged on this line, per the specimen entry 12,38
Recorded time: 10,24
